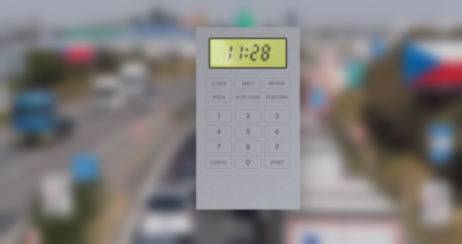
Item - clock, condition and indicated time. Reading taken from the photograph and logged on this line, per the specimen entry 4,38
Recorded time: 11,28
